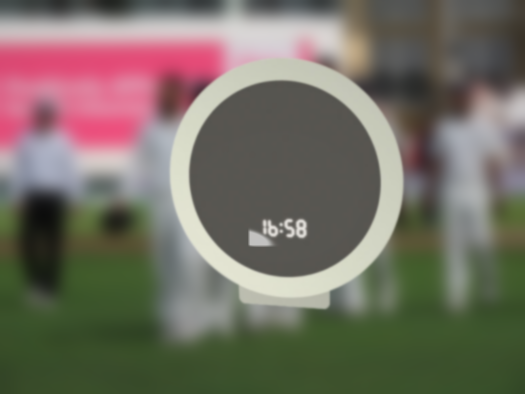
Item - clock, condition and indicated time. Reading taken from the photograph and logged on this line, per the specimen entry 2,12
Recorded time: 16,58
